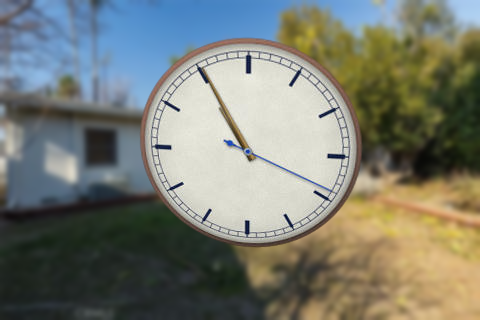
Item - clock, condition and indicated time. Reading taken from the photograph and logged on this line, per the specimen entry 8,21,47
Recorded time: 10,55,19
